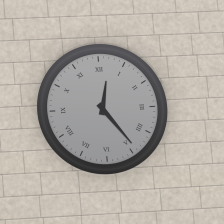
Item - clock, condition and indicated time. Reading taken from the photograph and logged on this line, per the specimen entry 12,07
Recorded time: 12,24
